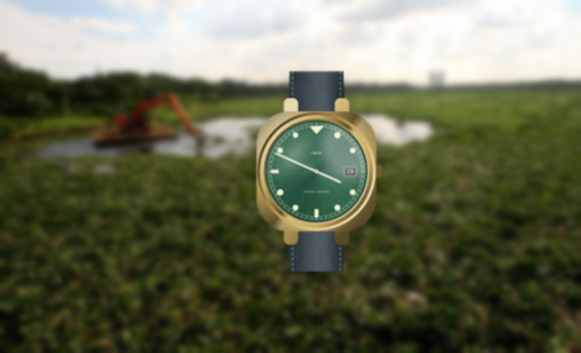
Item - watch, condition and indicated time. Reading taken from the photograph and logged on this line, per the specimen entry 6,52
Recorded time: 3,49
